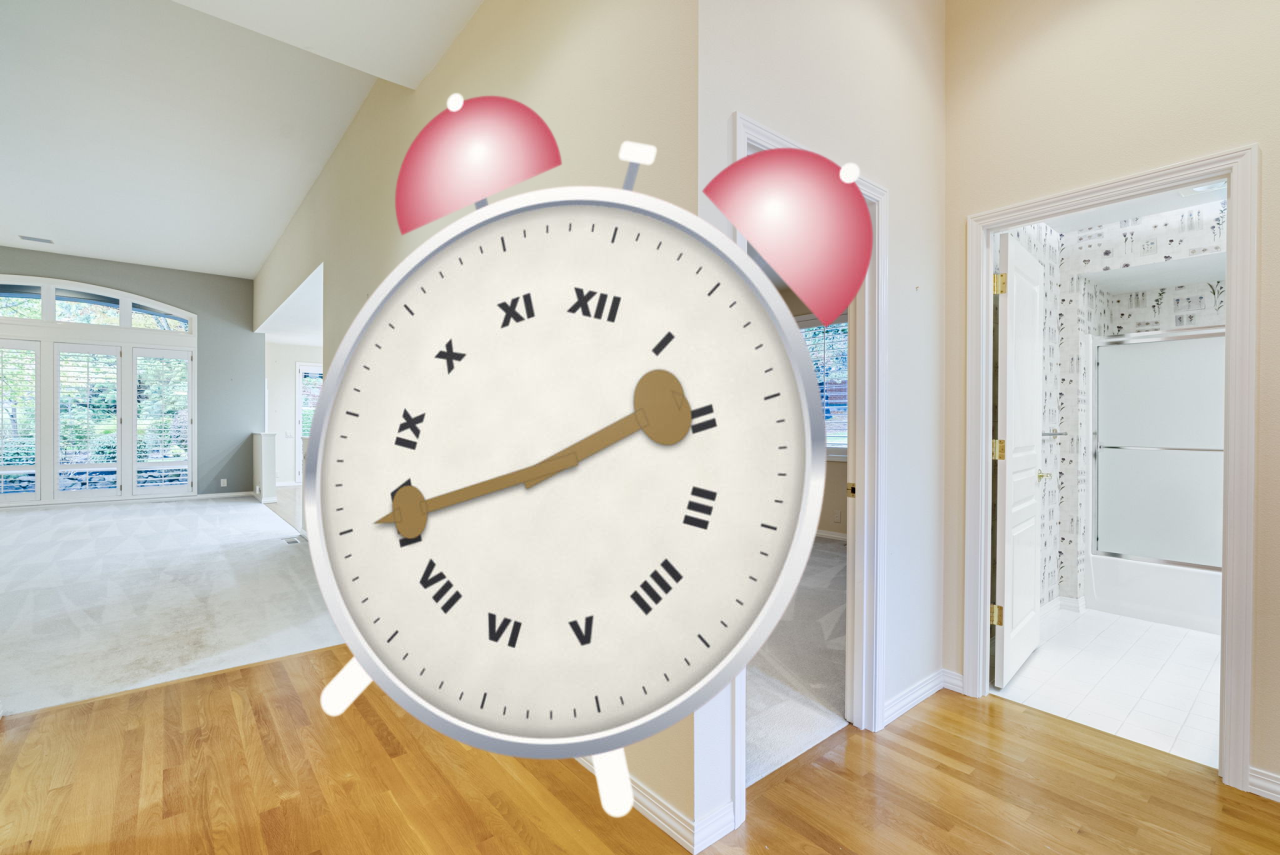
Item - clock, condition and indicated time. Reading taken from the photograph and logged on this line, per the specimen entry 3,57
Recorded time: 1,40
